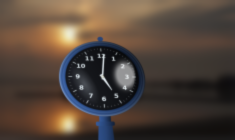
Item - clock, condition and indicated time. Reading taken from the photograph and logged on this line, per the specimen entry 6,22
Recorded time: 5,01
